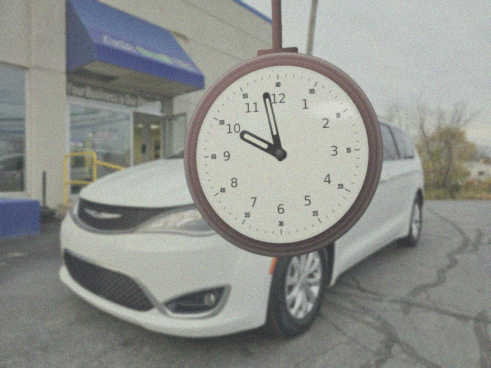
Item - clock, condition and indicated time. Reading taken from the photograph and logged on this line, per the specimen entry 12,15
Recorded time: 9,58
